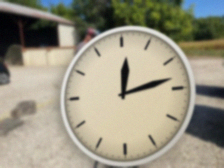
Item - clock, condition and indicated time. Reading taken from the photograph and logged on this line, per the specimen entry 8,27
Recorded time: 12,13
